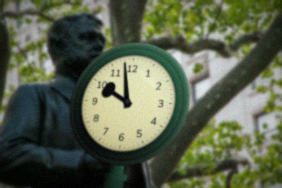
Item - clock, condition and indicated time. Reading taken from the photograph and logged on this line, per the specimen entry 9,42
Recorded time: 9,58
